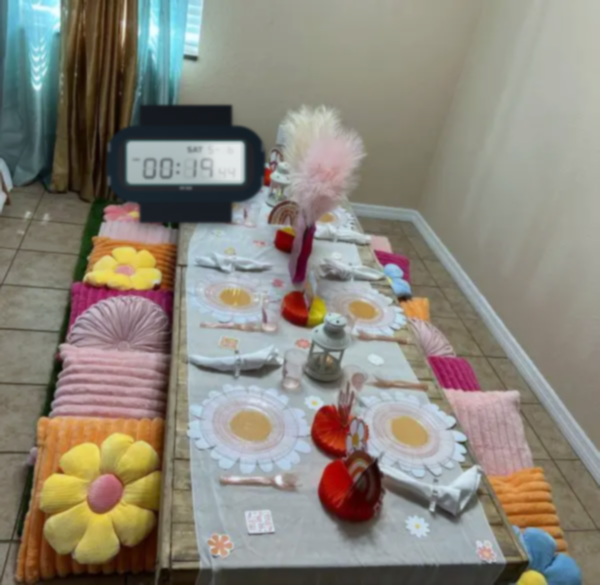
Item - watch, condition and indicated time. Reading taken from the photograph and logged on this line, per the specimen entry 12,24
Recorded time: 0,19
